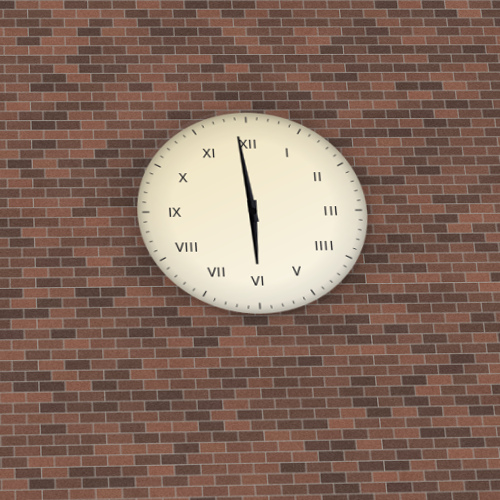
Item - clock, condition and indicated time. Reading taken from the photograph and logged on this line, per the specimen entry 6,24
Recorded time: 5,59
